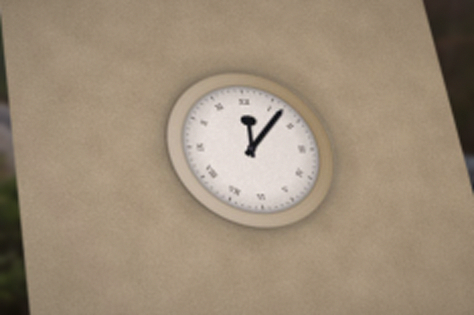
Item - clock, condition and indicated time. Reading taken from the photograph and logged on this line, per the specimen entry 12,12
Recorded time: 12,07
